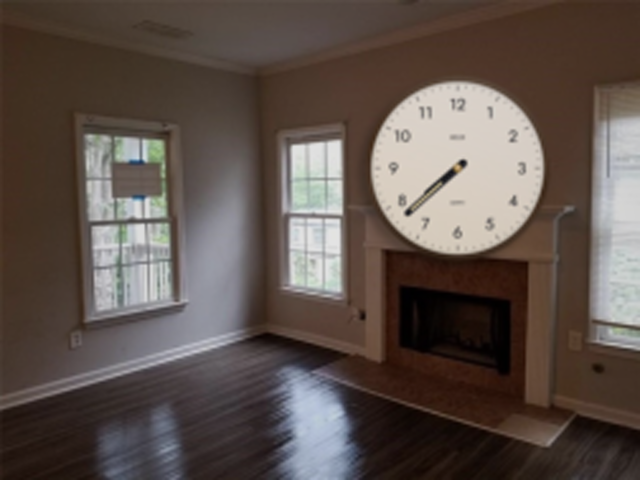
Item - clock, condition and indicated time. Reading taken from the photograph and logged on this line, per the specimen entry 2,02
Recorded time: 7,38
